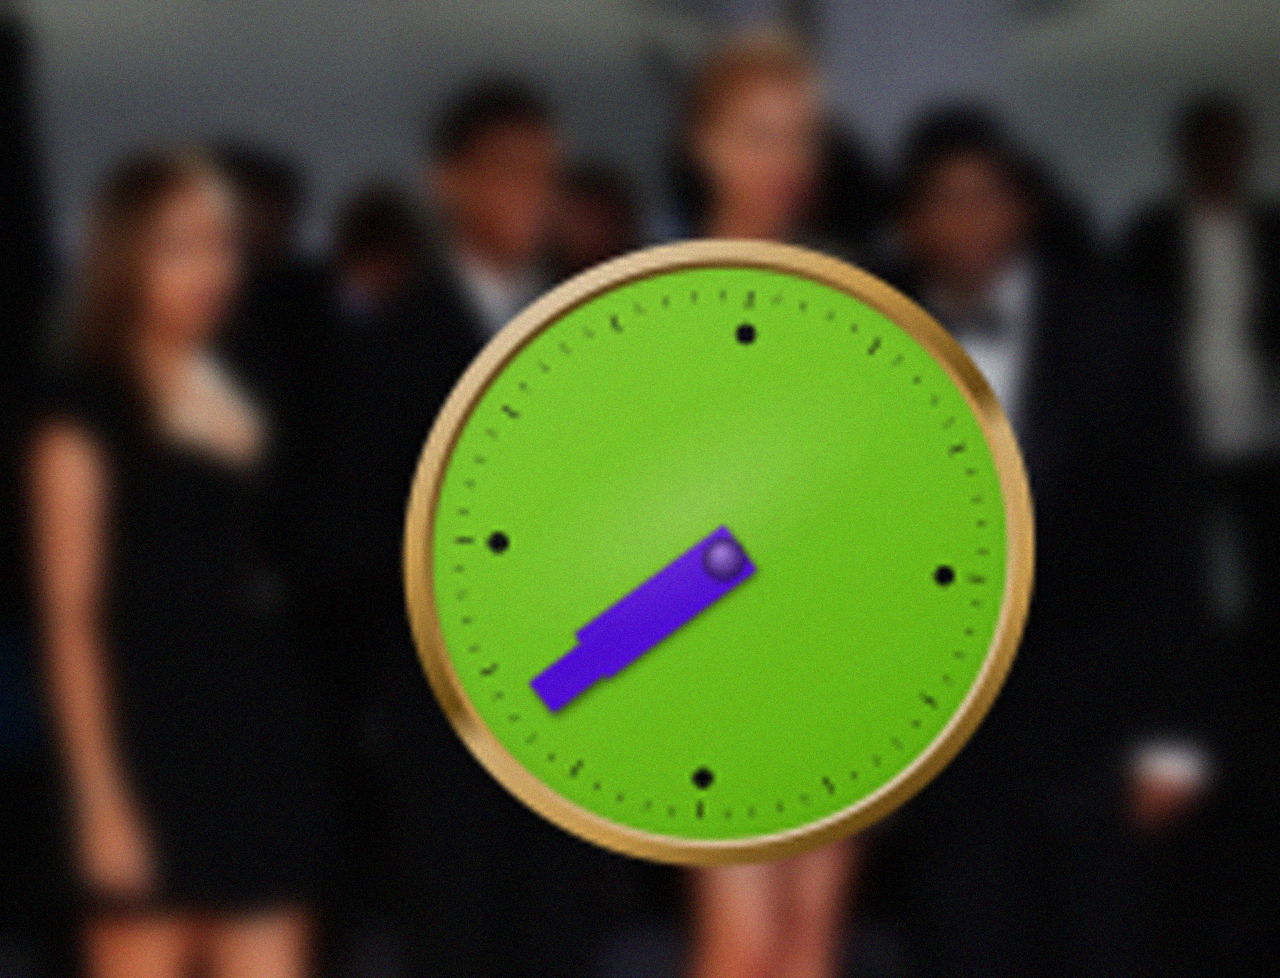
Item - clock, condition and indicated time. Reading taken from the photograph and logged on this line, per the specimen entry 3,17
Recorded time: 7,38
